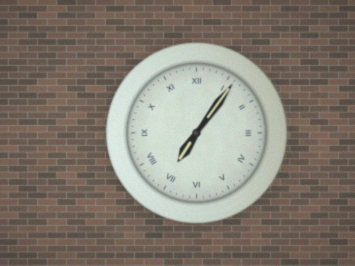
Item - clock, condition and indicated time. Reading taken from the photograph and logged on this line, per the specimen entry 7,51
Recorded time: 7,06
